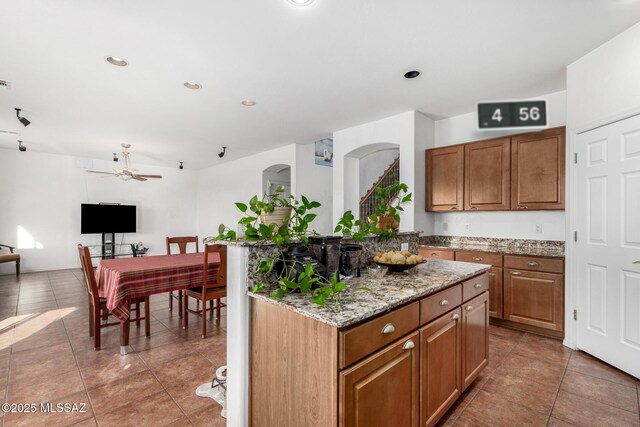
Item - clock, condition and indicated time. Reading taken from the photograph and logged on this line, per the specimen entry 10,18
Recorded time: 4,56
